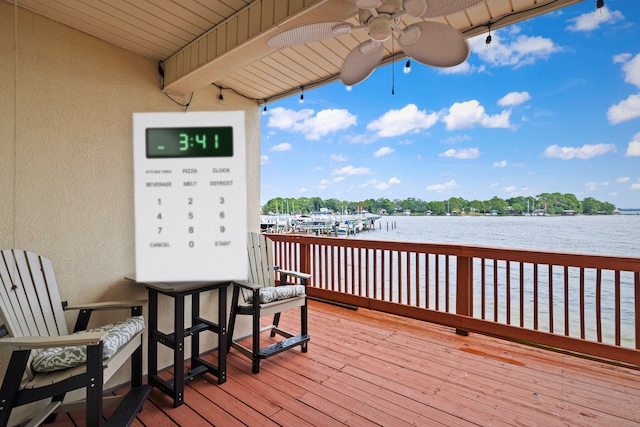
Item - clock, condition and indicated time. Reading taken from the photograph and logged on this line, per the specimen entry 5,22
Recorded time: 3,41
